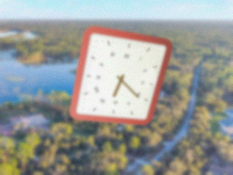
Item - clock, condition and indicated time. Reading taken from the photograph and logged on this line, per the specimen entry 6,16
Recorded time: 6,21
